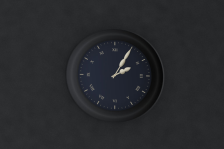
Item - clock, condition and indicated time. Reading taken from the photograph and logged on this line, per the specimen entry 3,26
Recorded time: 2,05
